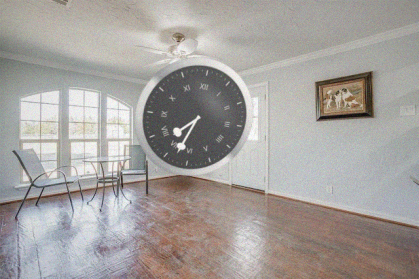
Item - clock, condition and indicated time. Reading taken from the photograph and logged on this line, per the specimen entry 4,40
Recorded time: 7,33
